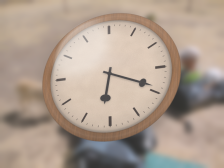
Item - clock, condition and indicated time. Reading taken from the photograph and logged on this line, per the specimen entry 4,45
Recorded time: 6,19
